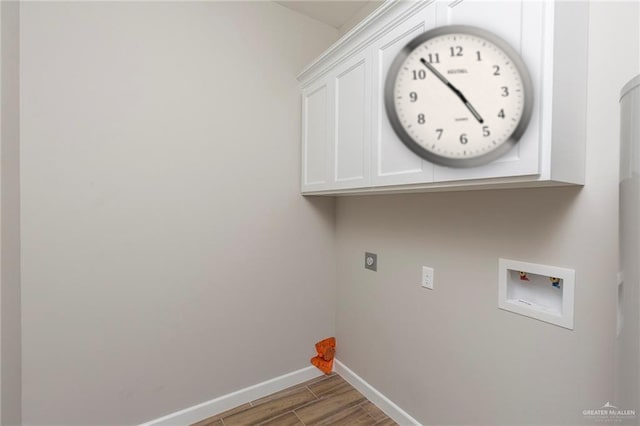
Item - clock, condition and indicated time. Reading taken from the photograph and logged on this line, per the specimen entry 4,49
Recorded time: 4,53
